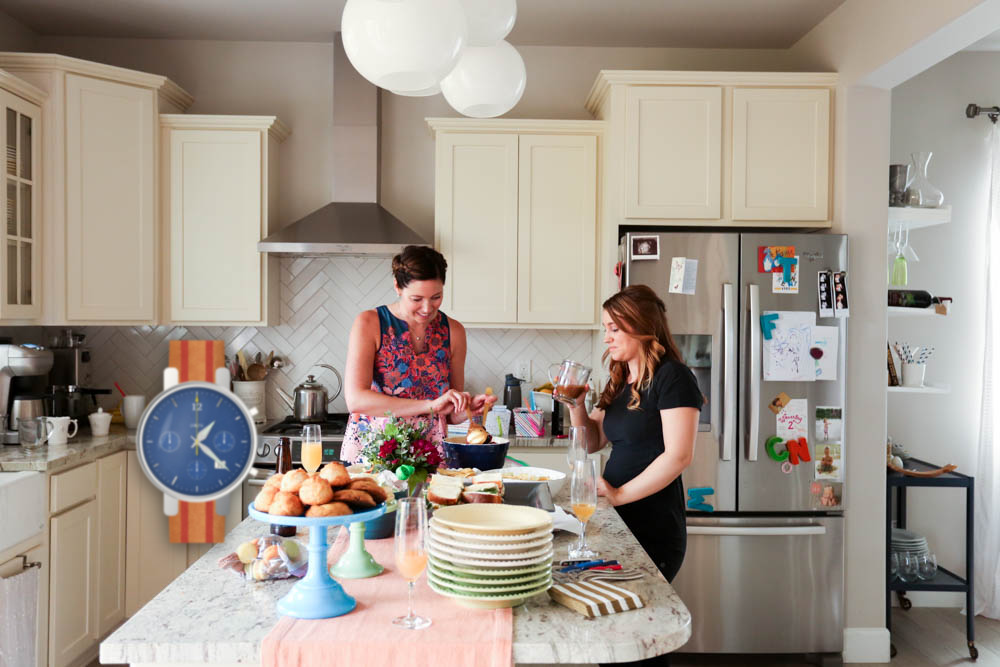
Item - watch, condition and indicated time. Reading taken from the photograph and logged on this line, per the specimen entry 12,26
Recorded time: 1,22
